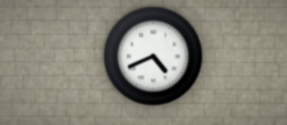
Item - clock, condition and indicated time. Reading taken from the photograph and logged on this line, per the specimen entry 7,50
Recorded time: 4,41
